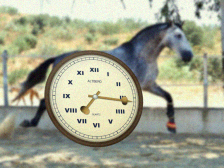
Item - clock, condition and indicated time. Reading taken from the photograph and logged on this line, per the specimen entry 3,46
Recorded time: 7,16
